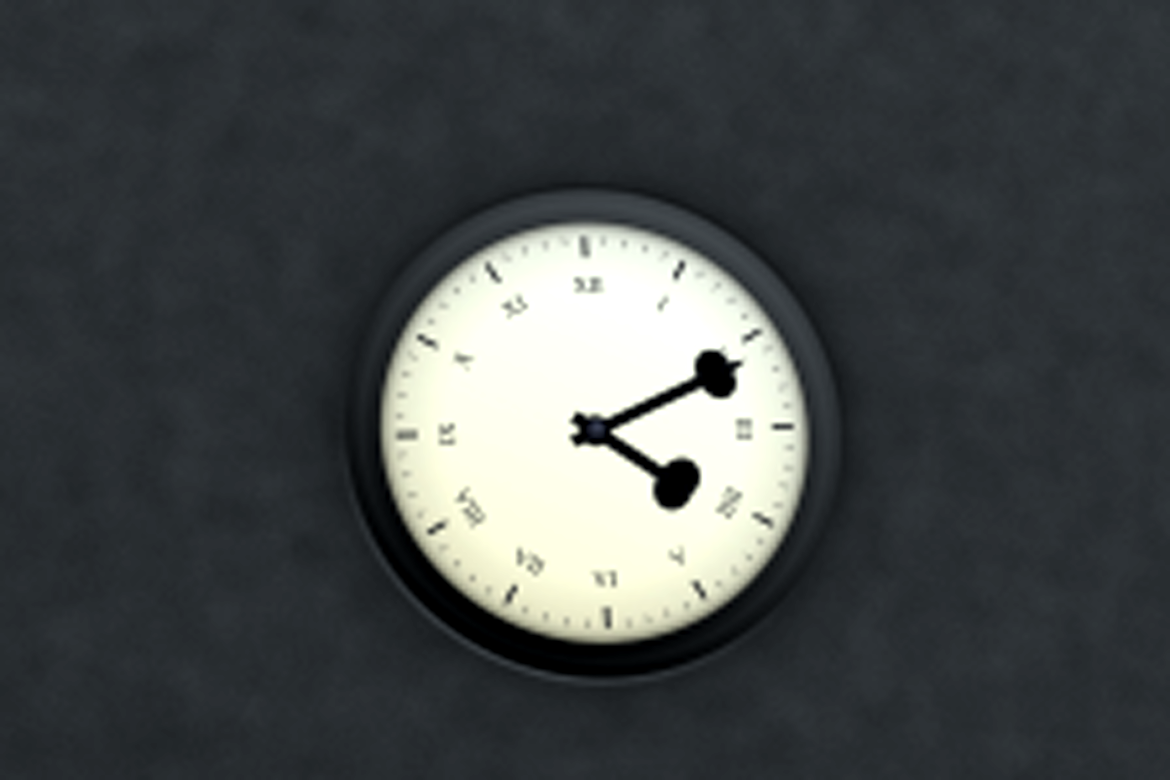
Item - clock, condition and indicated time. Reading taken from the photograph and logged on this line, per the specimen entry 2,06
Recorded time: 4,11
